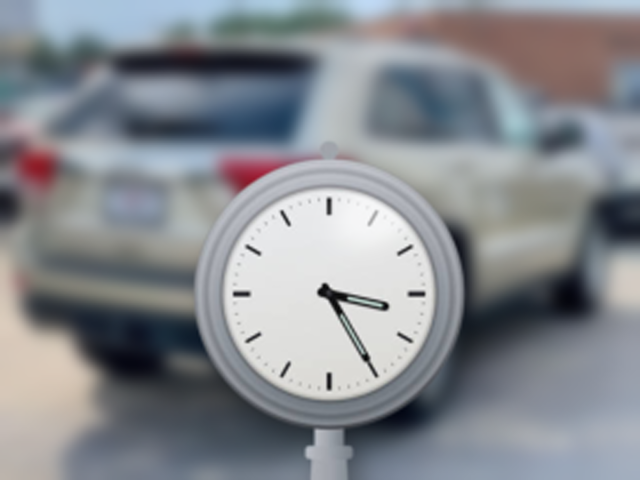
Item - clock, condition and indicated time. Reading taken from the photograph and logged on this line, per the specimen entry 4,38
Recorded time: 3,25
